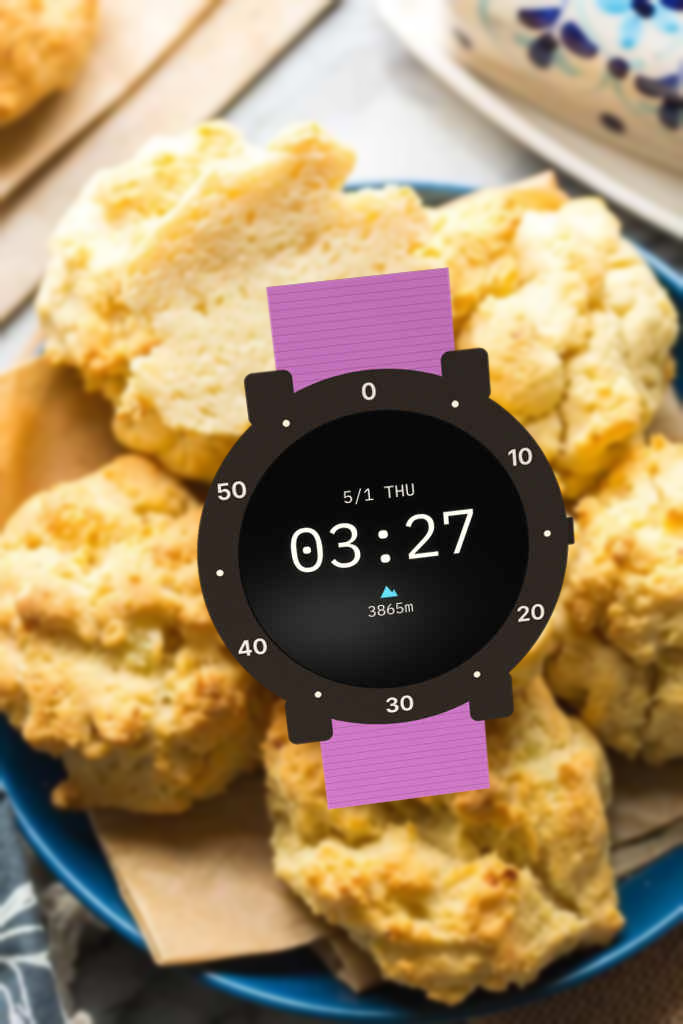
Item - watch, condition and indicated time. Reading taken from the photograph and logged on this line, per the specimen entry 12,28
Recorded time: 3,27
